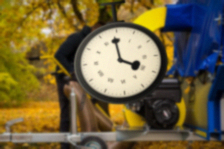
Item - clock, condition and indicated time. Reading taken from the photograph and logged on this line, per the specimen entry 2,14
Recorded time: 3,59
